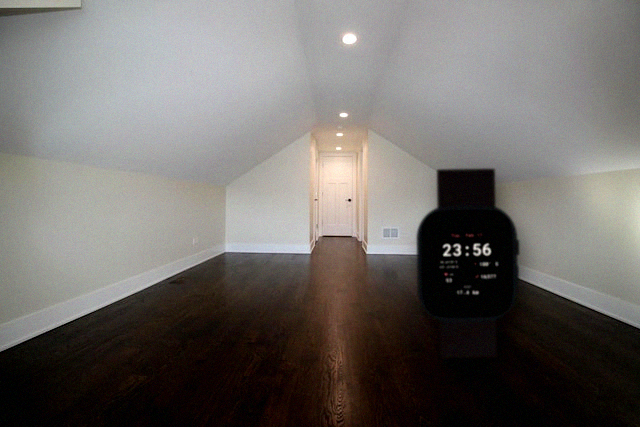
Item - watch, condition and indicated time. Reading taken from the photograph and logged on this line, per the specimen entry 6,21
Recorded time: 23,56
